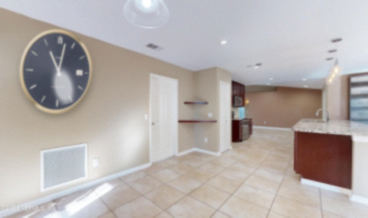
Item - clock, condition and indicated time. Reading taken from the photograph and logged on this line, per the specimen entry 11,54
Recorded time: 11,02
